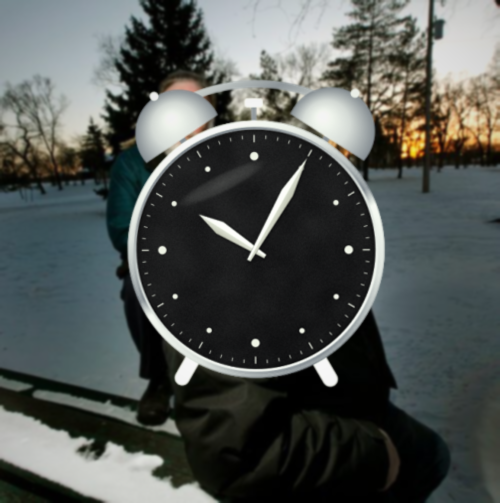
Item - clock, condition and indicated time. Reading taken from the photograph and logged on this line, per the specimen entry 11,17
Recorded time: 10,05
